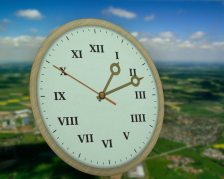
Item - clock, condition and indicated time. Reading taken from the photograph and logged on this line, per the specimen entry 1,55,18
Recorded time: 1,11,50
